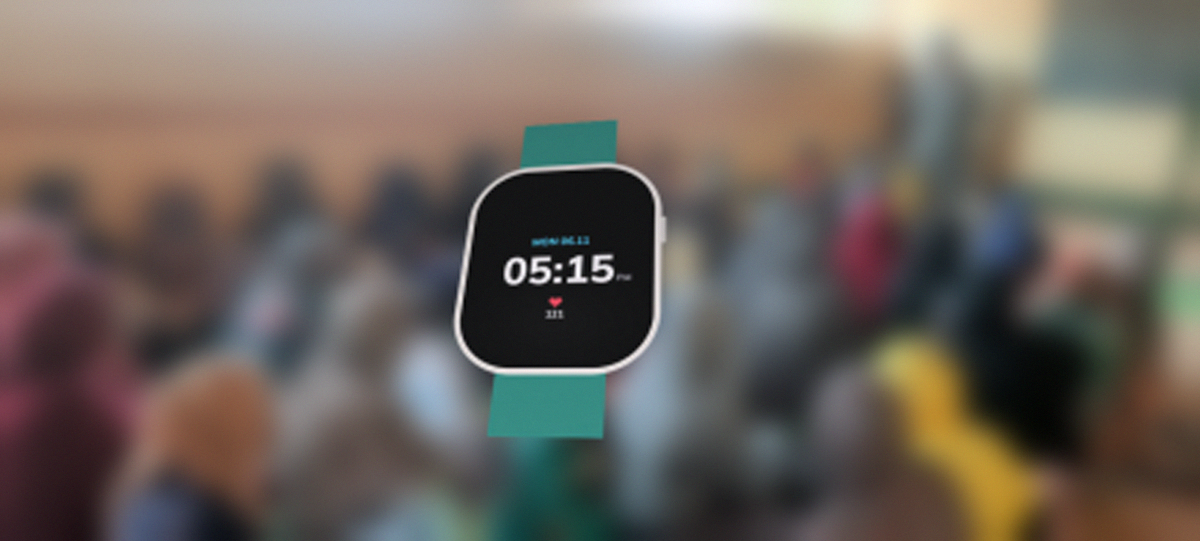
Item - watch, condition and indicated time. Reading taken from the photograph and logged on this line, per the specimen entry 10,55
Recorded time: 5,15
